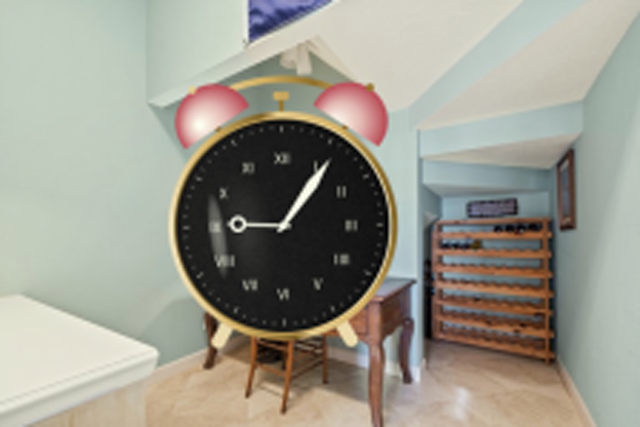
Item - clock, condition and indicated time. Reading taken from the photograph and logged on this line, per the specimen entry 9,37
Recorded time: 9,06
